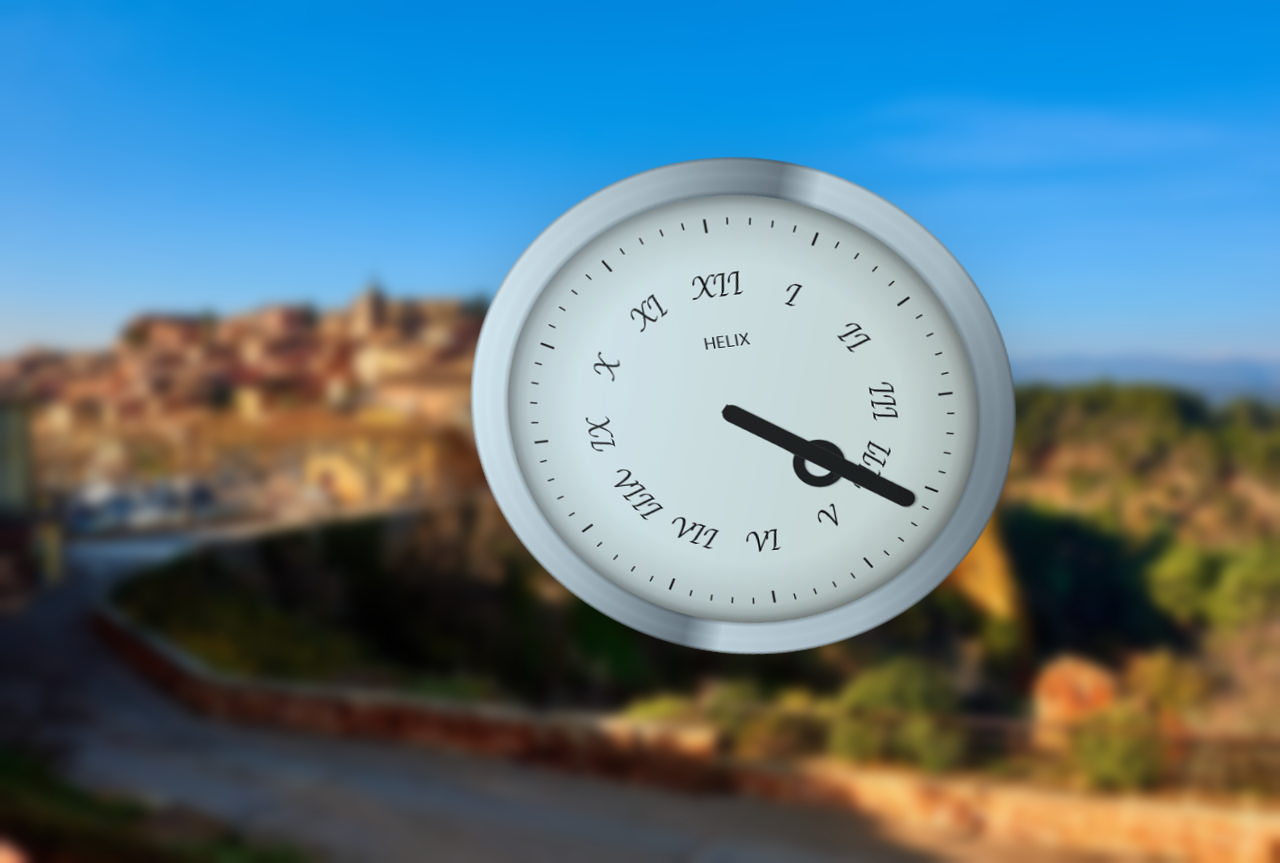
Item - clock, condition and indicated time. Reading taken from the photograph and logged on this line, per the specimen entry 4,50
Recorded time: 4,21
